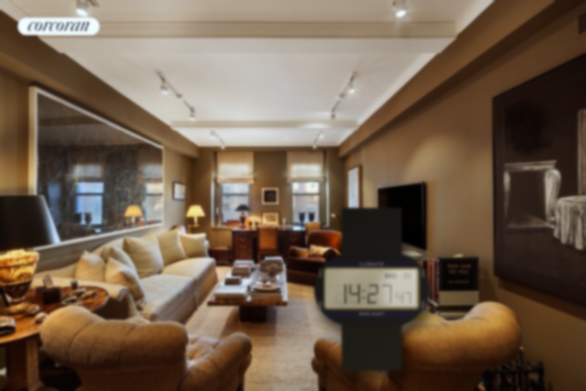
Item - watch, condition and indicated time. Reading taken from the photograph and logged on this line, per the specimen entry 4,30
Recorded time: 14,27
